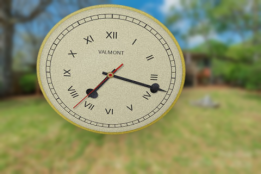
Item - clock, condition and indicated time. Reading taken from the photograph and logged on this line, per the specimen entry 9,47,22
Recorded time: 7,17,37
